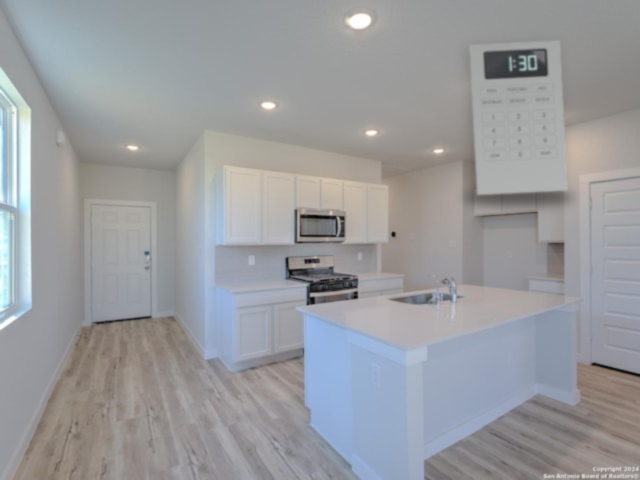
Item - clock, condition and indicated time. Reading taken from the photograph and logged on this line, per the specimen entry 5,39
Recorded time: 1,30
